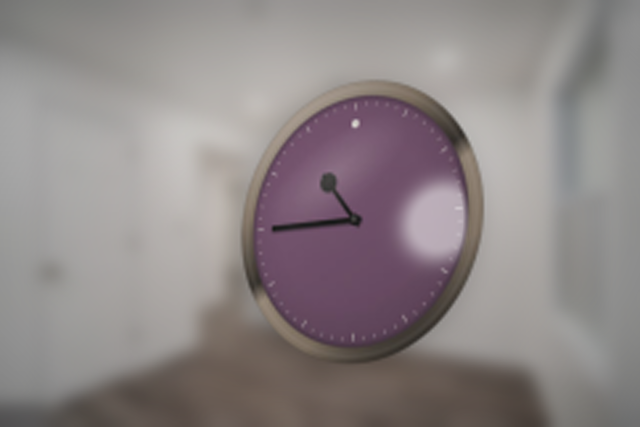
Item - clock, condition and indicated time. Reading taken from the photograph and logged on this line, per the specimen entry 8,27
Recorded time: 10,45
